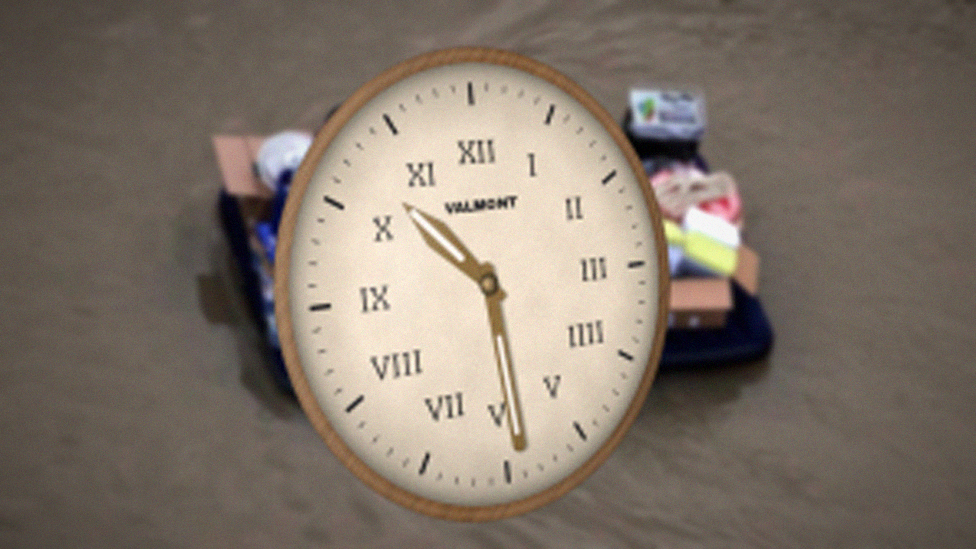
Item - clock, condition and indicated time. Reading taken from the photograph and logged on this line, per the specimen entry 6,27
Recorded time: 10,29
